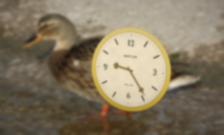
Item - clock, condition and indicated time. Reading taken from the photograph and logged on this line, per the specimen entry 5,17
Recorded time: 9,24
